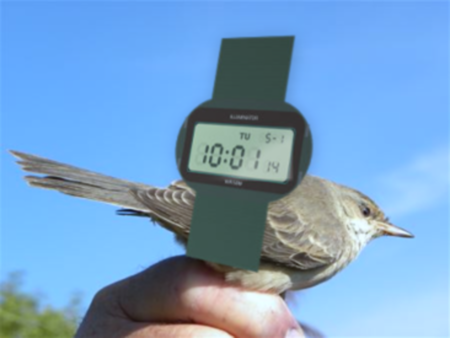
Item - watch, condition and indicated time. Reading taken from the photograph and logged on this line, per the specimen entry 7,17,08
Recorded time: 10,01,14
